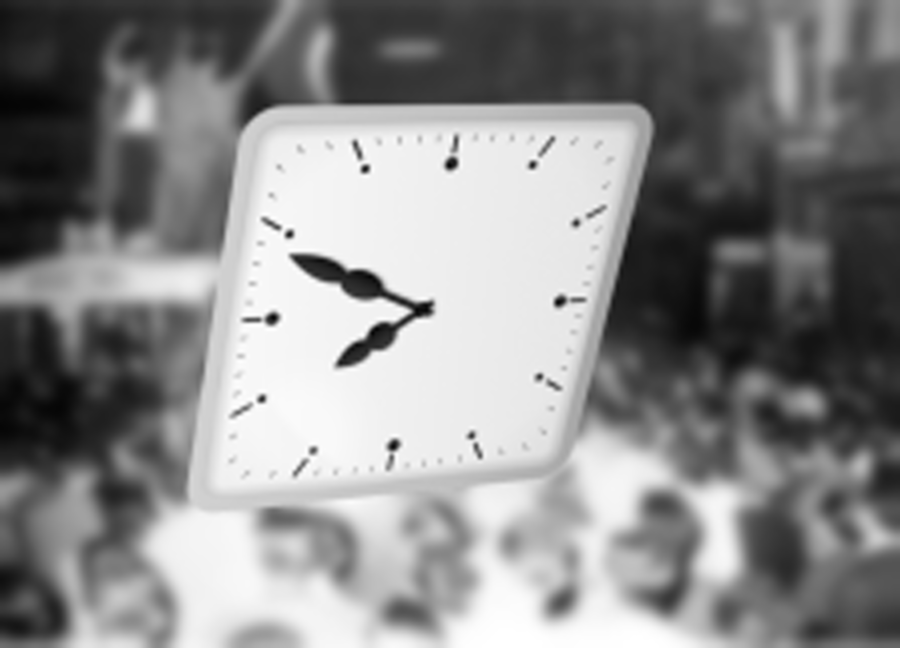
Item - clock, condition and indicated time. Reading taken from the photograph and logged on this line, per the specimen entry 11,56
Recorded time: 7,49
